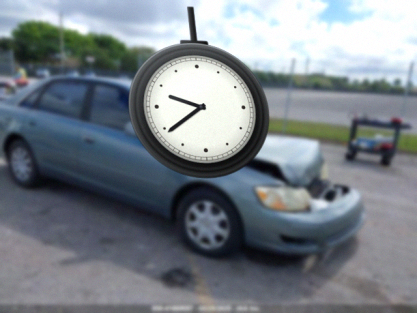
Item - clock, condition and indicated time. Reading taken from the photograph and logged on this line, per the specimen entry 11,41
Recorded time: 9,39
